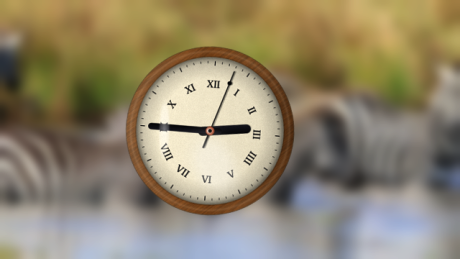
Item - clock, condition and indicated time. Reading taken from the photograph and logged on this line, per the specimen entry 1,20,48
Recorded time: 2,45,03
